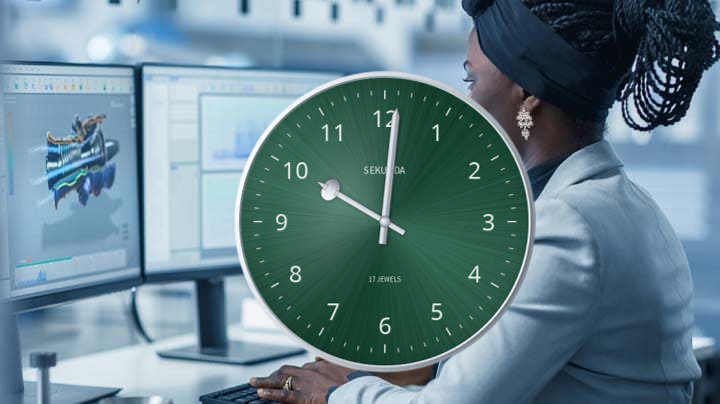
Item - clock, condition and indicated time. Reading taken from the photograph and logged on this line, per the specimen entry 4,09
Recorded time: 10,01
